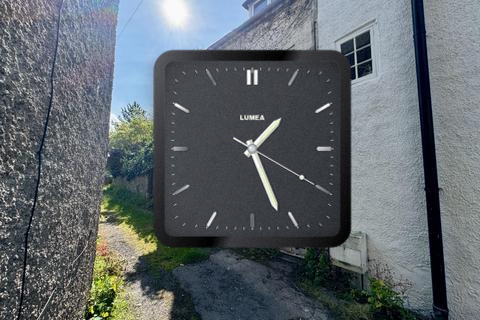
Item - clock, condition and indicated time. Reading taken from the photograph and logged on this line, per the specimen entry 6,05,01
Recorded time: 1,26,20
